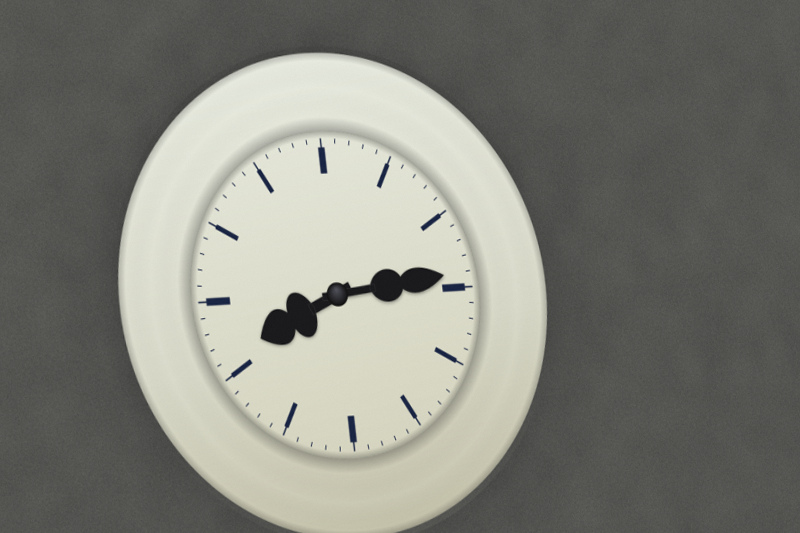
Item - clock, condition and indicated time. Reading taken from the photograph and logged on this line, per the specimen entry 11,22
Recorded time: 8,14
